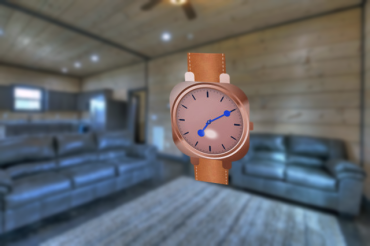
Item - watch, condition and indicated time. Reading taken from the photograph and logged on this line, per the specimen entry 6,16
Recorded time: 7,10
